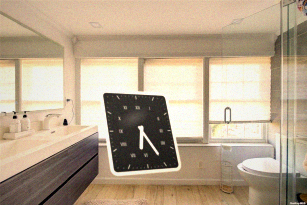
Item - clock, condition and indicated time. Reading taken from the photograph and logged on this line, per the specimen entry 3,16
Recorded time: 6,25
